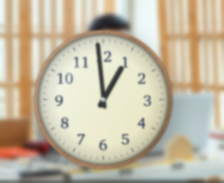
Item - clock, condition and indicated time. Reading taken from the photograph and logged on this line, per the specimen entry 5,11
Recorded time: 12,59
